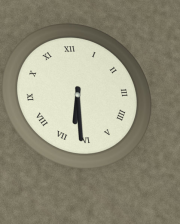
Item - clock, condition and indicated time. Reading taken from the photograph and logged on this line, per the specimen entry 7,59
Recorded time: 6,31
